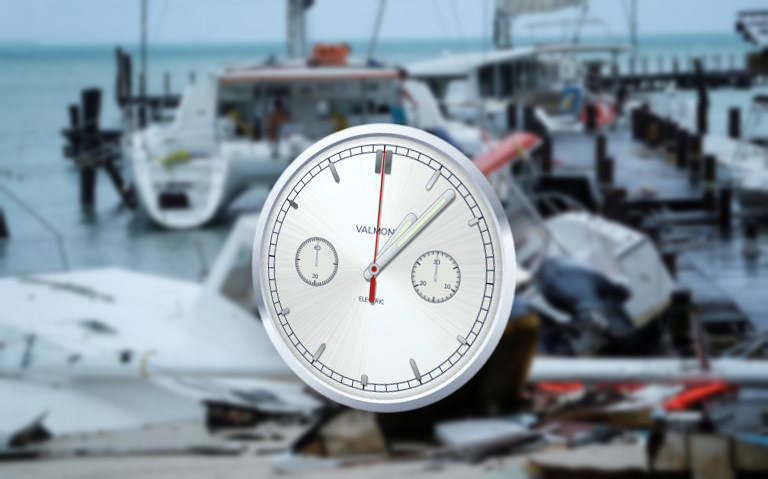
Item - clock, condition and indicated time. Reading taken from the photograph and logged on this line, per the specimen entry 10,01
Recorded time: 1,07
